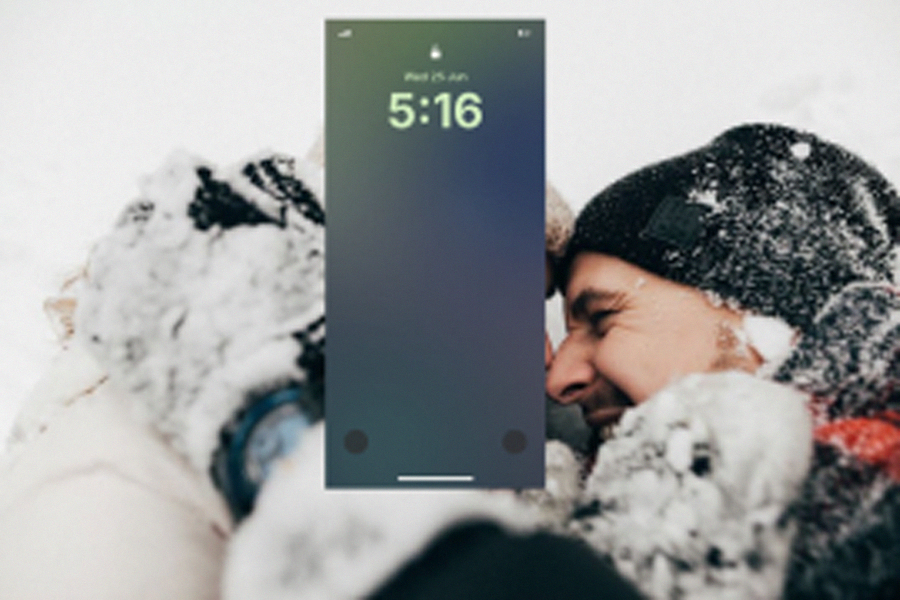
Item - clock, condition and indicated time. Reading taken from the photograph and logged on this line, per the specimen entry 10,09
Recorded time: 5,16
